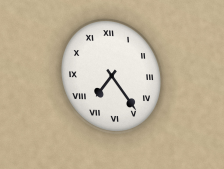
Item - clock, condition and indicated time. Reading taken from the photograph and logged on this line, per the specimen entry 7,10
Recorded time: 7,24
